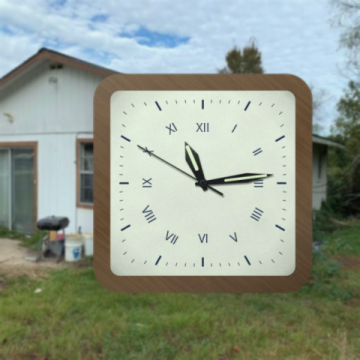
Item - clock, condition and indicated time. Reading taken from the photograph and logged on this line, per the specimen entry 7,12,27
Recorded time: 11,13,50
